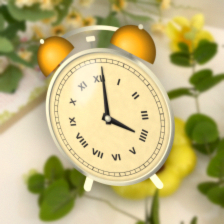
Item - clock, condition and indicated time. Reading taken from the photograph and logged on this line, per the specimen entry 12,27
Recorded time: 4,01
